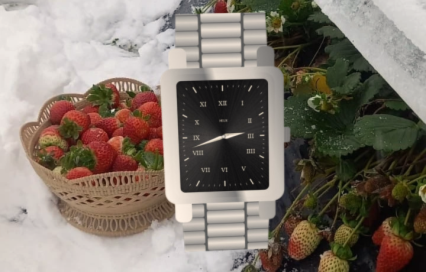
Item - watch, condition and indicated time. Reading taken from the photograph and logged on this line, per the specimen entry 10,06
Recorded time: 2,42
